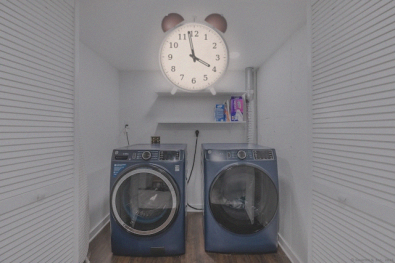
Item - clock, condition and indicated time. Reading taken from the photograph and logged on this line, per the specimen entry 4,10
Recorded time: 3,58
